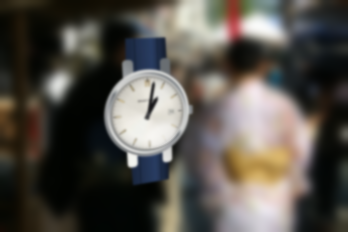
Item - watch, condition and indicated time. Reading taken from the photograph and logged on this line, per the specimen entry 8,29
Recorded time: 1,02
